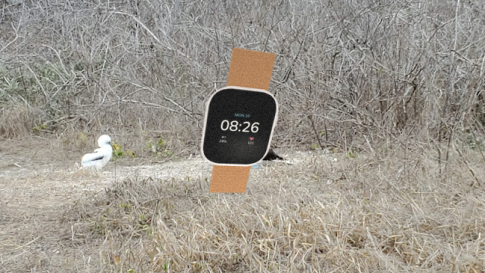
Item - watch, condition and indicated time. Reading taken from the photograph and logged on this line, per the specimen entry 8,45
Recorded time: 8,26
